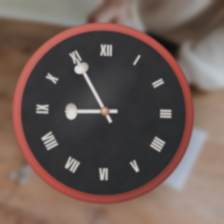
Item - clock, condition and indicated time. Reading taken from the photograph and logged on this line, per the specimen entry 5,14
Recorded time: 8,55
